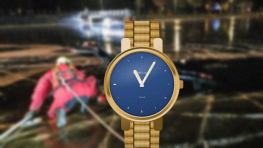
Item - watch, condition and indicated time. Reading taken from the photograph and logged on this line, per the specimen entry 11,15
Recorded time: 11,05
